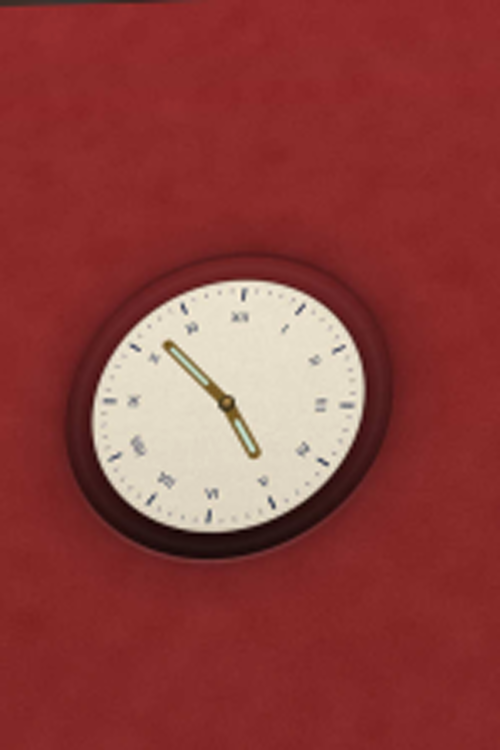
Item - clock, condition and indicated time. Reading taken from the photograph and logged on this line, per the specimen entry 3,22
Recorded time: 4,52
